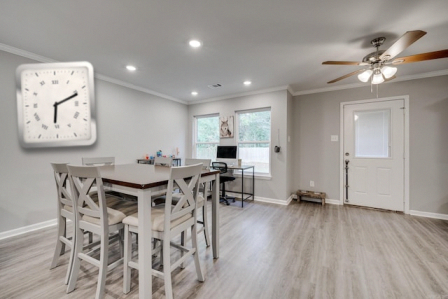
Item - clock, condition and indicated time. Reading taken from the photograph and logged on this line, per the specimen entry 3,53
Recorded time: 6,11
